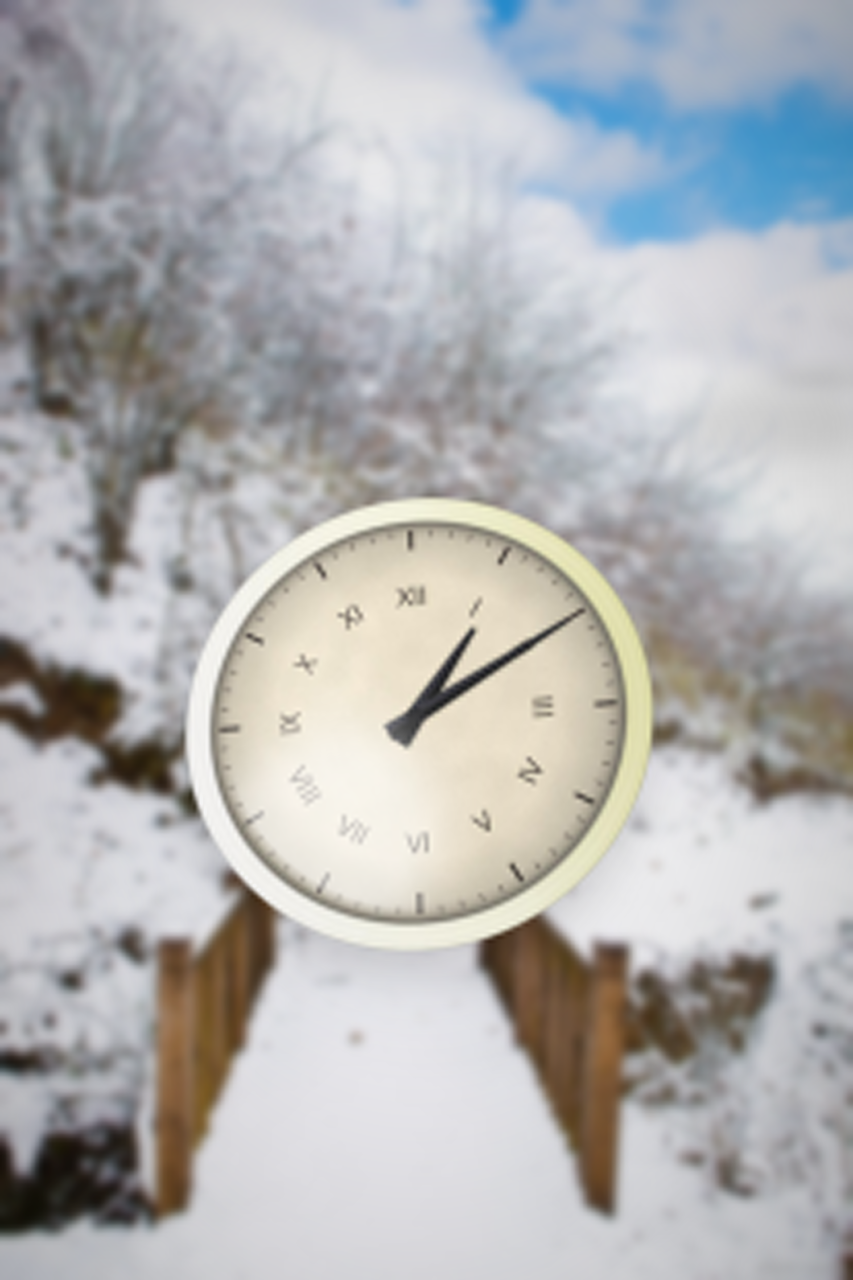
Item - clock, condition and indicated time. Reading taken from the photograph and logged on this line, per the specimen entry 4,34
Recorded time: 1,10
